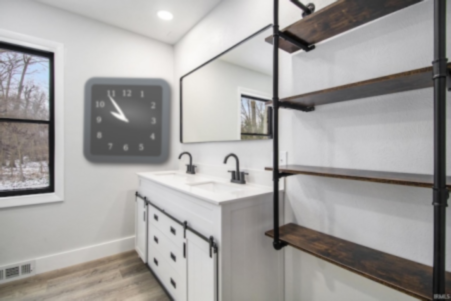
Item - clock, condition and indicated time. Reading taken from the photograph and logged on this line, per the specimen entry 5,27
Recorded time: 9,54
